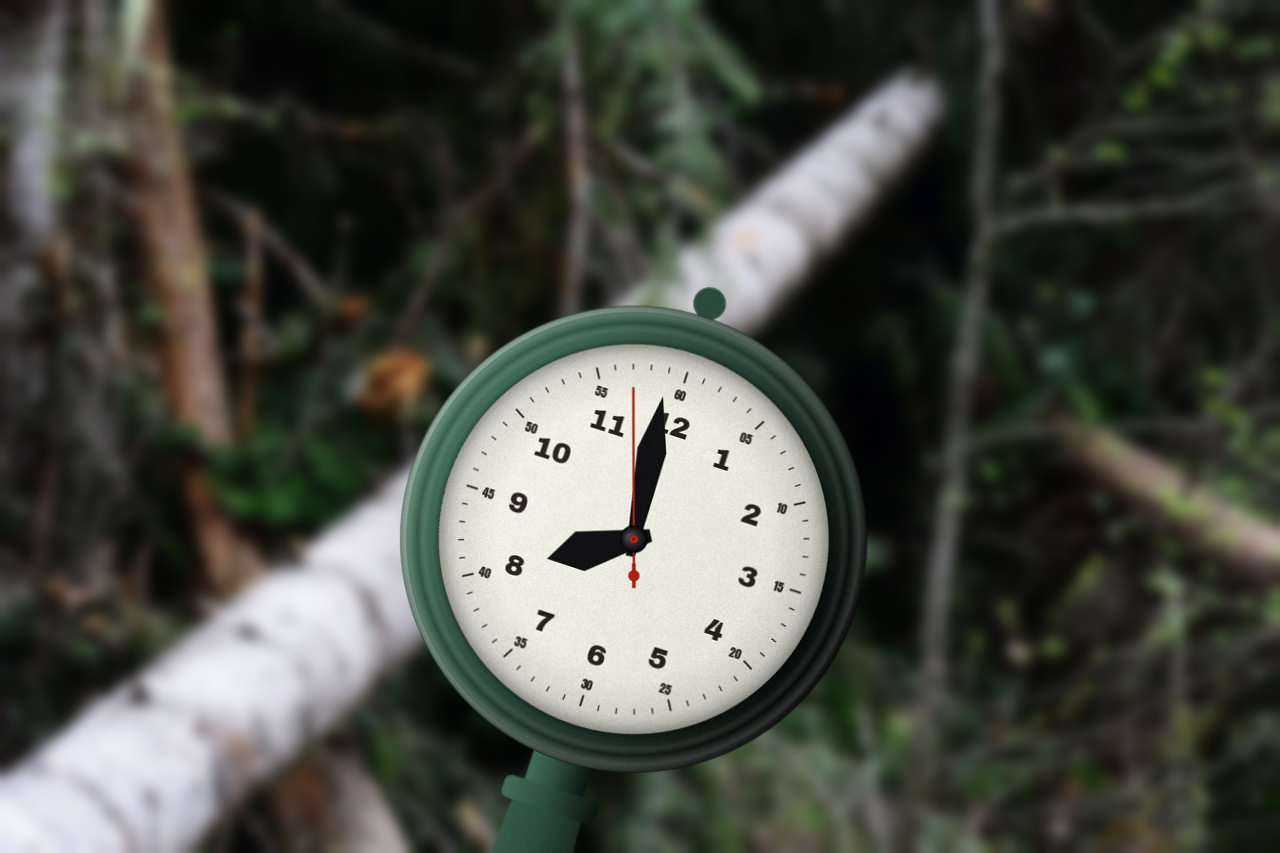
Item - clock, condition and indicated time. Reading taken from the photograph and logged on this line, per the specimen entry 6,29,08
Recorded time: 7,58,57
